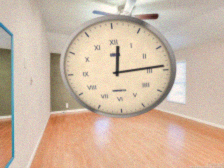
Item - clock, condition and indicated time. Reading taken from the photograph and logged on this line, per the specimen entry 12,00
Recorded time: 12,14
